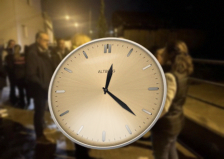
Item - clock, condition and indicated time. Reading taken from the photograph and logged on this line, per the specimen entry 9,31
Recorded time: 12,22
